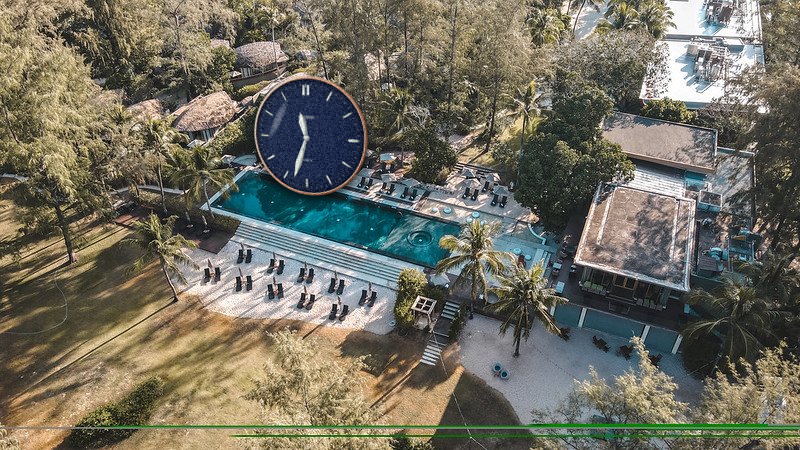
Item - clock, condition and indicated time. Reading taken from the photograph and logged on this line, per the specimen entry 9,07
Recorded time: 11,33
